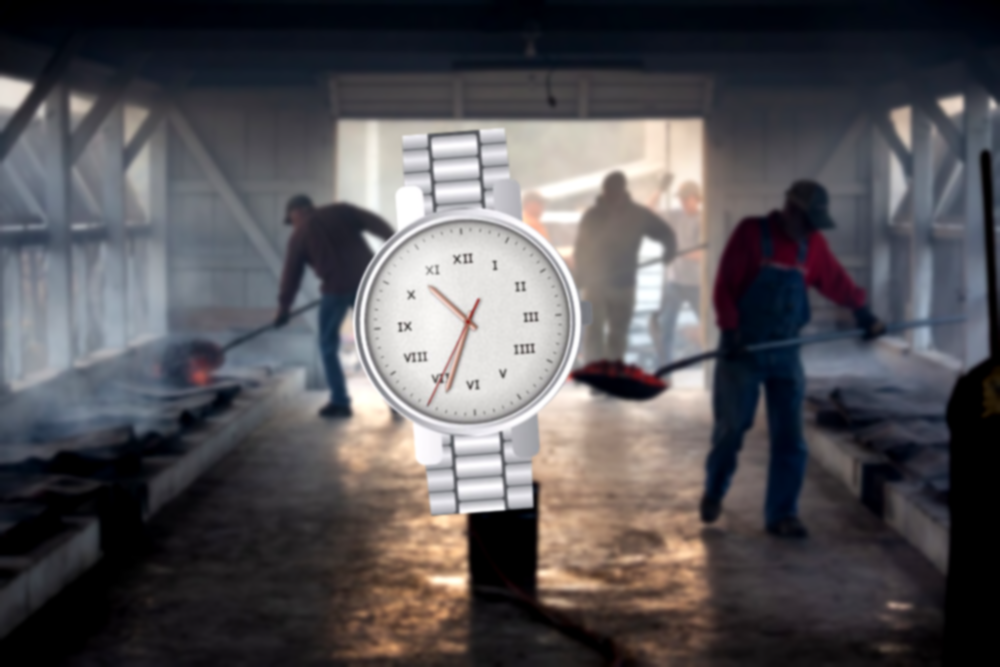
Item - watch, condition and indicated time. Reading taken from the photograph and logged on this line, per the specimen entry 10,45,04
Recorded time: 10,33,35
